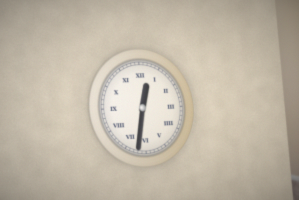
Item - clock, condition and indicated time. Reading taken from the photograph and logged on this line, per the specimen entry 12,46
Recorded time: 12,32
